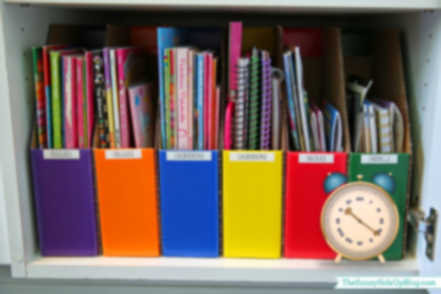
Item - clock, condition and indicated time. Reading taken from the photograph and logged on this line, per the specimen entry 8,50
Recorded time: 10,21
